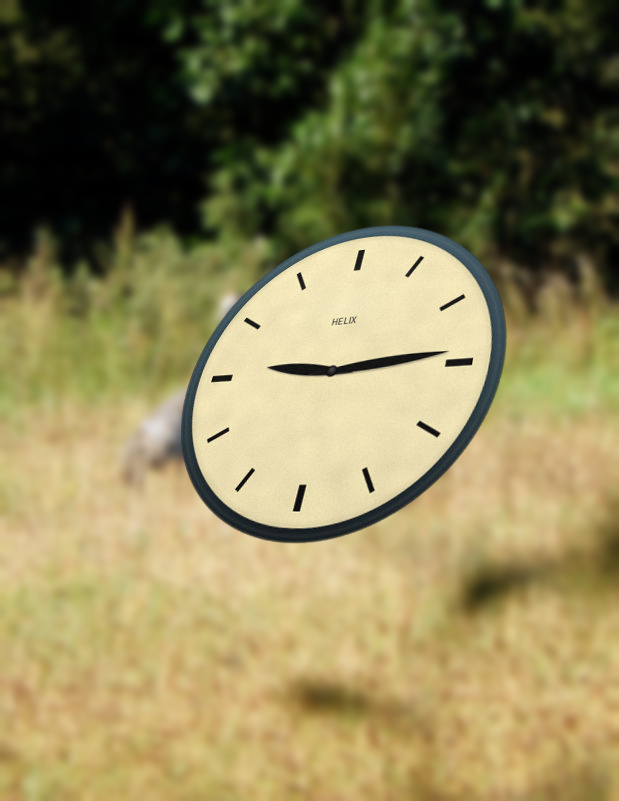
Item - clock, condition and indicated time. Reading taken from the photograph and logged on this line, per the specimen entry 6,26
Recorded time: 9,14
